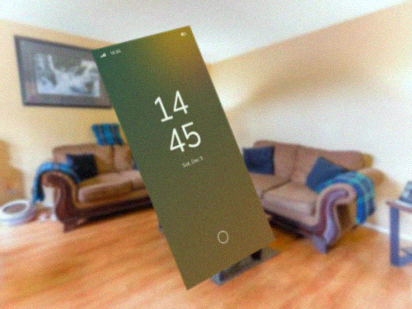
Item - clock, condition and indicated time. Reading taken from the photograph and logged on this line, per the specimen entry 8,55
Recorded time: 14,45
